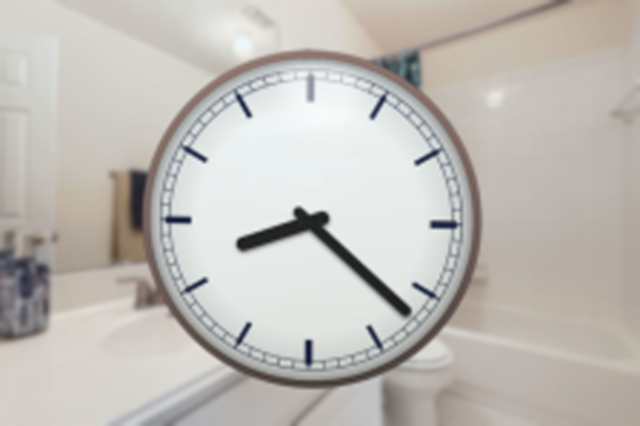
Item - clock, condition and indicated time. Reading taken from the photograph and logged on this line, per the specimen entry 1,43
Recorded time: 8,22
